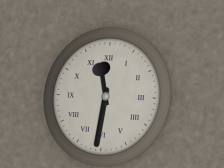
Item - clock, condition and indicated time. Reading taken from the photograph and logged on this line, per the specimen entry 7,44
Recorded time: 11,31
